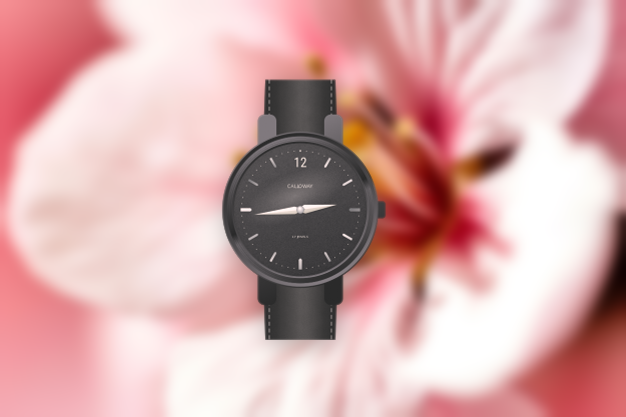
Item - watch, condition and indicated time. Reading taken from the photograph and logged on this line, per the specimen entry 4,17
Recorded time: 2,44
